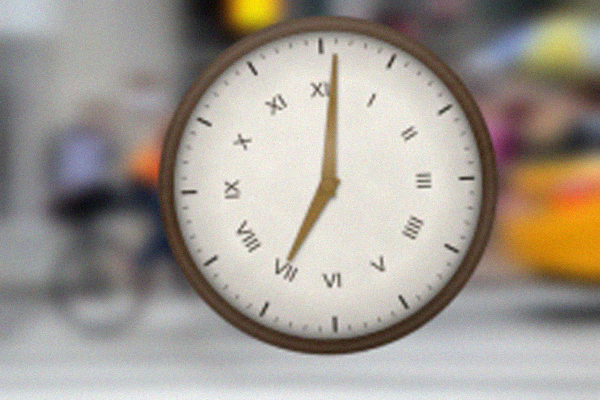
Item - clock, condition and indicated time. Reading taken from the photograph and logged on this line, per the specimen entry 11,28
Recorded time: 7,01
